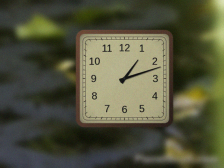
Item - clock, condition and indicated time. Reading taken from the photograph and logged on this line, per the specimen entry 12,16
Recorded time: 1,12
